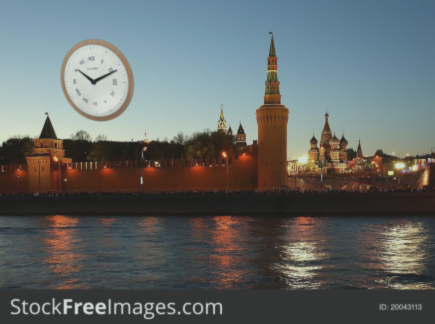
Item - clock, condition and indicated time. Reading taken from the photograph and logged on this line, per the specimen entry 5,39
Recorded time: 10,11
